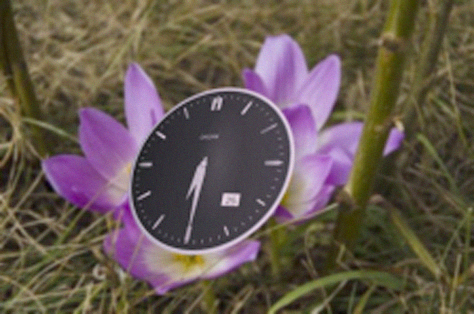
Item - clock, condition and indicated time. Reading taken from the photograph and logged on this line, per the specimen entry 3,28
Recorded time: 6,30
